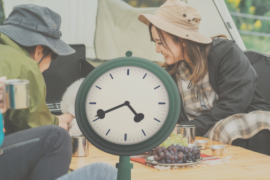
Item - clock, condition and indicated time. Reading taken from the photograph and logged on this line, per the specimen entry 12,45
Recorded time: 4,41
